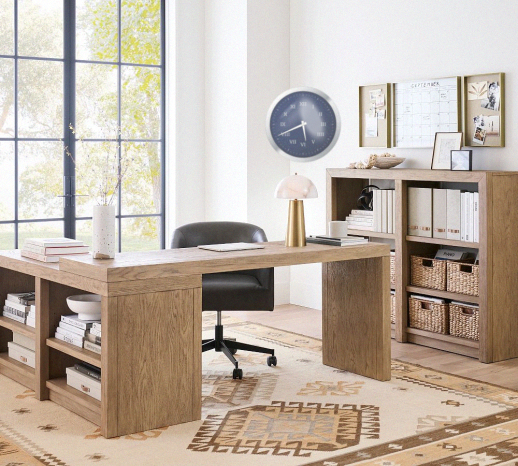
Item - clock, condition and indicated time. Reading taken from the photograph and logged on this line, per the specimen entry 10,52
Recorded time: 5,41
